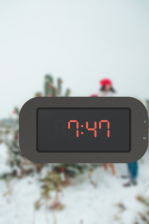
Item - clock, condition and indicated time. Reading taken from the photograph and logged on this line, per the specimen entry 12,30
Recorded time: 7,47
